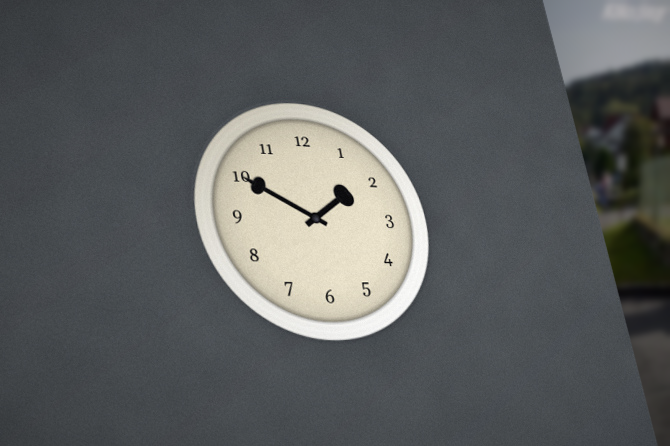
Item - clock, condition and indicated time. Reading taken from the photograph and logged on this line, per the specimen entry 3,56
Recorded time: 1,50
